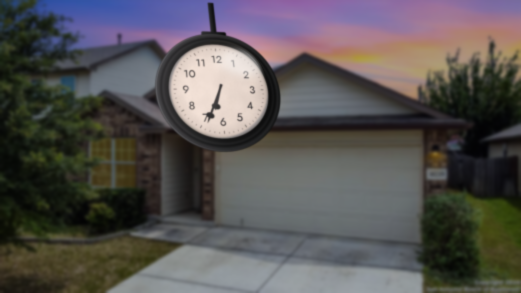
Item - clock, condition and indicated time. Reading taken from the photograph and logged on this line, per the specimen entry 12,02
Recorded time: 6,34
